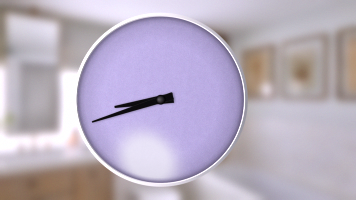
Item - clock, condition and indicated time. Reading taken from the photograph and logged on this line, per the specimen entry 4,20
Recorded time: 8,42
